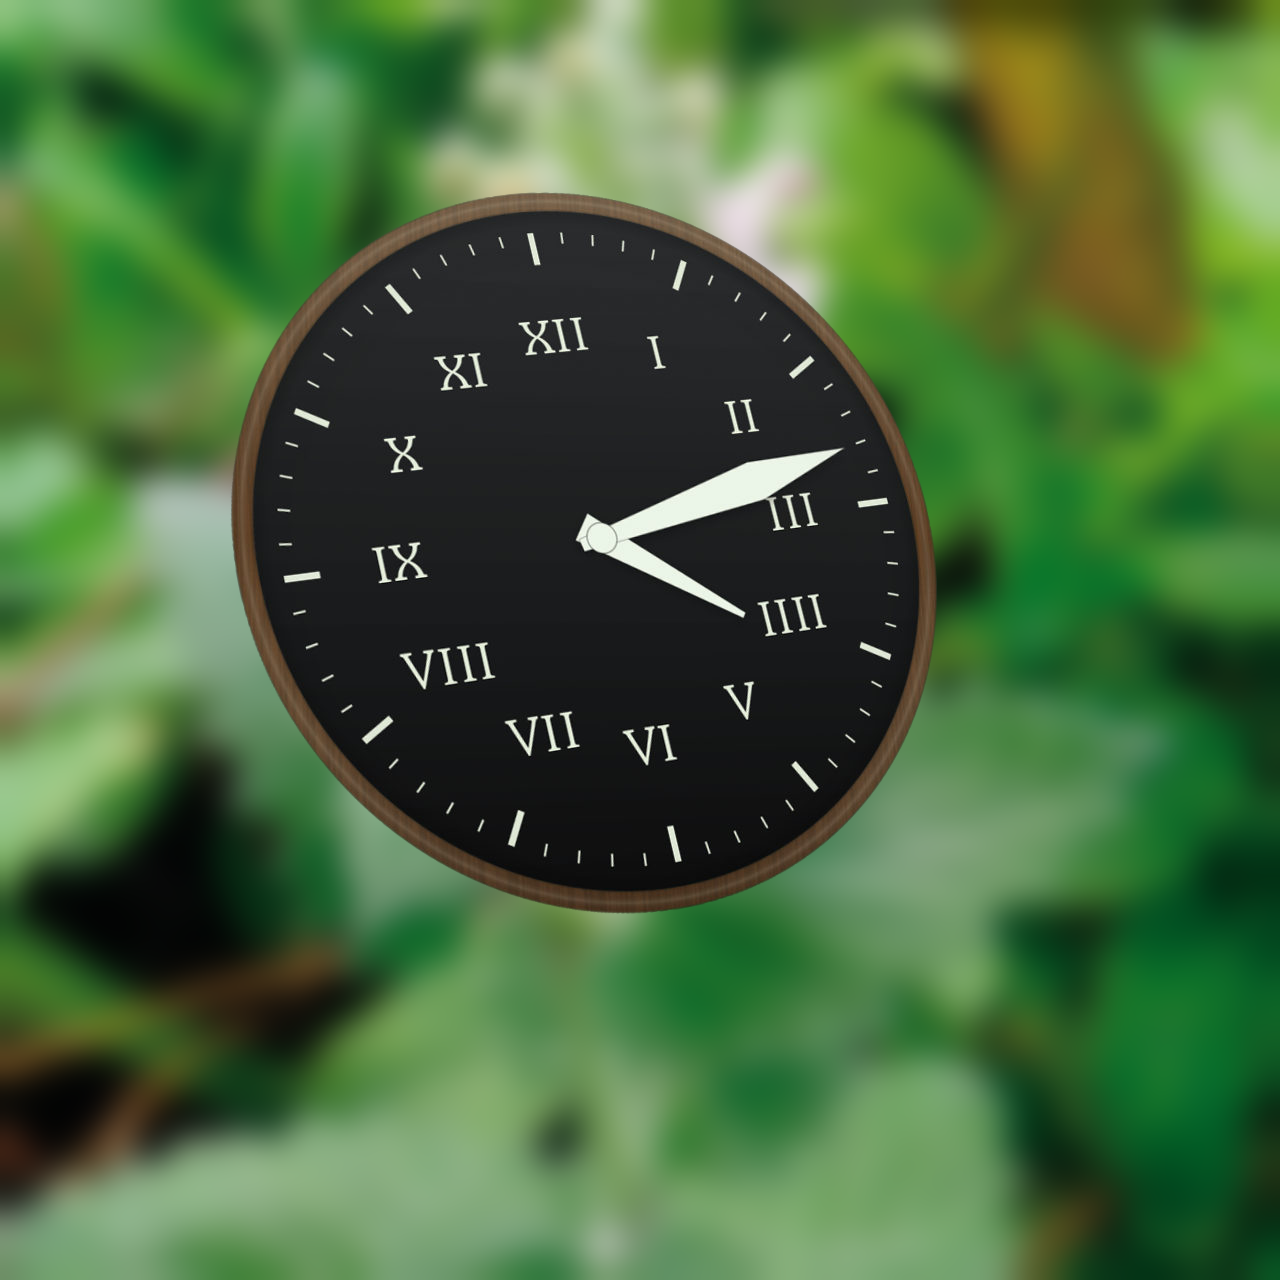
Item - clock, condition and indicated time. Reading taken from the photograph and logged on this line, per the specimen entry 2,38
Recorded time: 4,13
